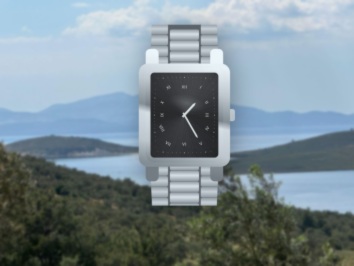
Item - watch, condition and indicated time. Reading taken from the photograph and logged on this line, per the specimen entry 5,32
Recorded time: 1,25
